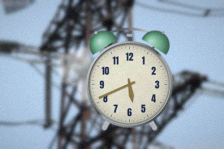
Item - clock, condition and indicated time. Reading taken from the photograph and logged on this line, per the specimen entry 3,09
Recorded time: 5,41
